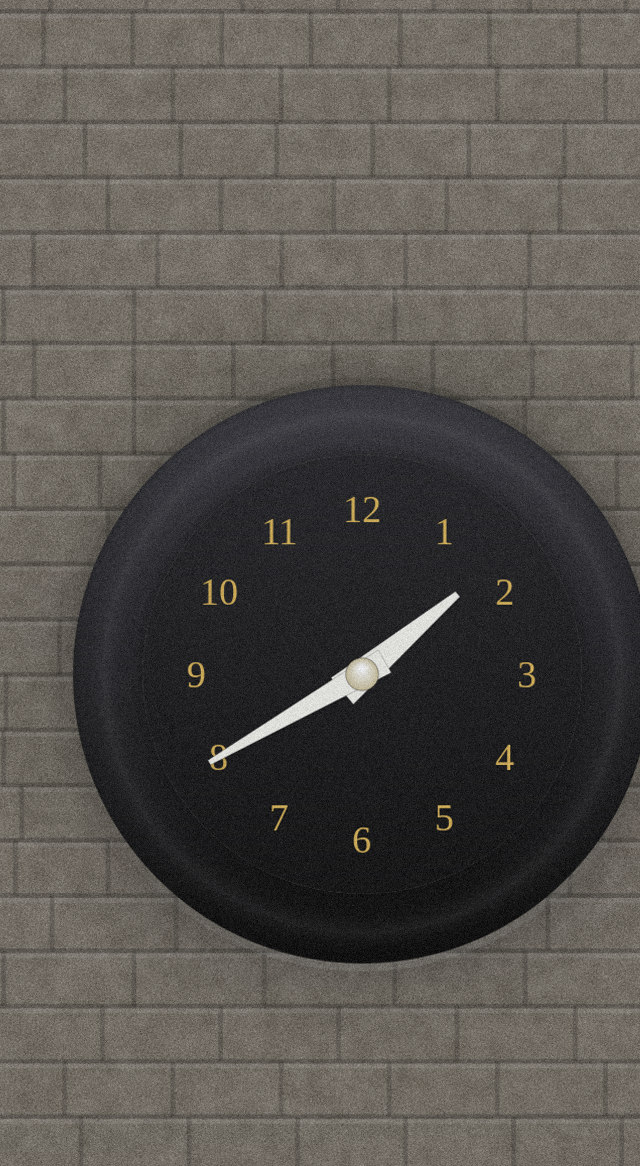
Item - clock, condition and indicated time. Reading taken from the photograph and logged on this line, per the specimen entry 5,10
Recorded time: 1,40
